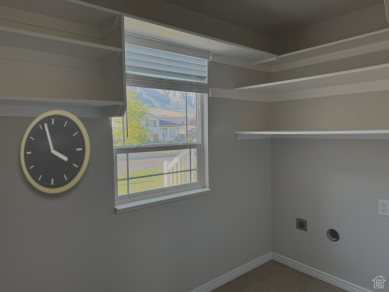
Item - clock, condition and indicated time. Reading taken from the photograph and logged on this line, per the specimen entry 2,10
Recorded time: 3,57
